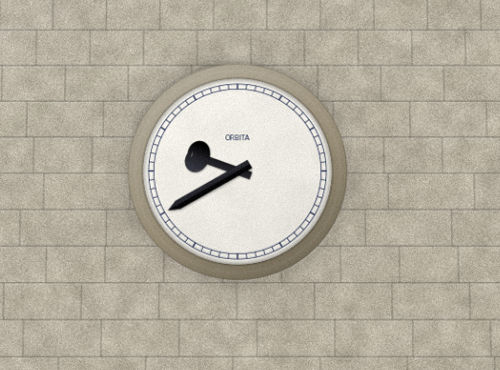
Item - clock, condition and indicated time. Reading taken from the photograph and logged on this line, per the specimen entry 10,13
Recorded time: 9,40
